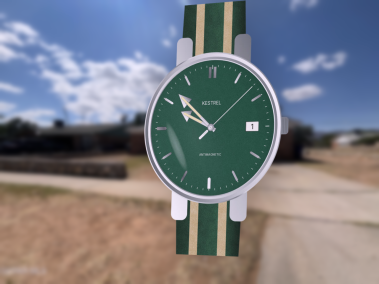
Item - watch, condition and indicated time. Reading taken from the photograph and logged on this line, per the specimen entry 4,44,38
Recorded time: 9,52,08
